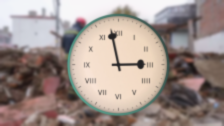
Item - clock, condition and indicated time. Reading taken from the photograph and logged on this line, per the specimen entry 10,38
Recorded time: 2,58
